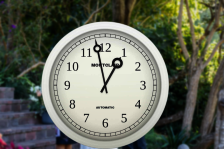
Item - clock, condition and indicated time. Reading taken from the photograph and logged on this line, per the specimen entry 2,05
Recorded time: 12,58
